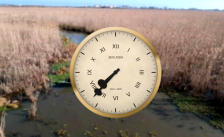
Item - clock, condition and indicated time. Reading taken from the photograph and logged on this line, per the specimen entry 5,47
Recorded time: 7,37
